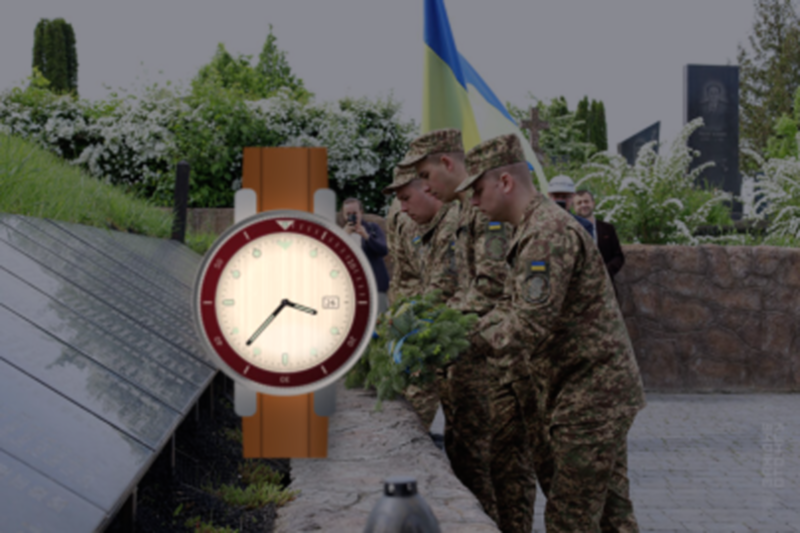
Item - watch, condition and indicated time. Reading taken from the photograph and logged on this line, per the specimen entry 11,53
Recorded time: 3,37
